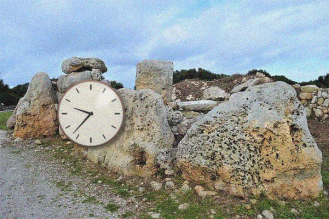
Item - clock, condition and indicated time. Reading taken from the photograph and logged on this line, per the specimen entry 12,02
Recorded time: 9,37
